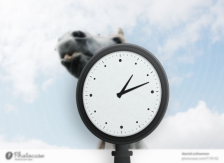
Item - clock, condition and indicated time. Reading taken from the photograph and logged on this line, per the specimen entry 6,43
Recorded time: 1,12
